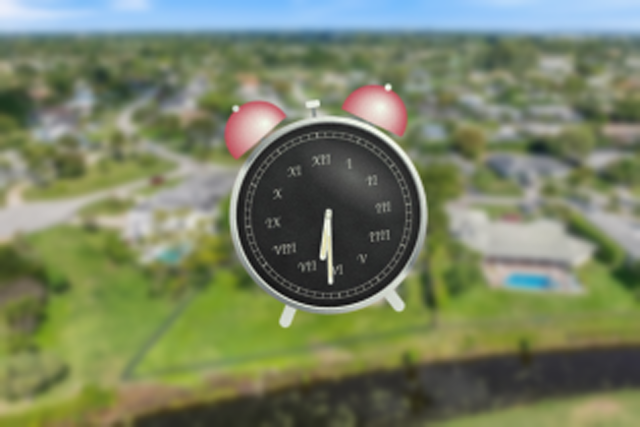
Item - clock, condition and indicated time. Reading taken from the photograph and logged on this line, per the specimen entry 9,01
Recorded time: 6,31
